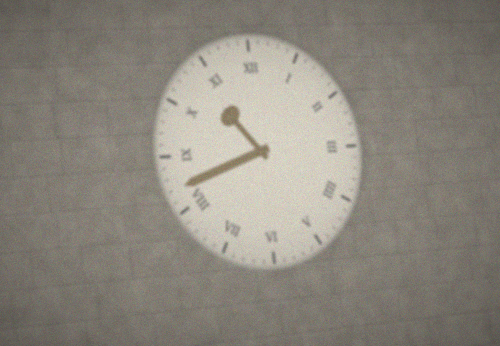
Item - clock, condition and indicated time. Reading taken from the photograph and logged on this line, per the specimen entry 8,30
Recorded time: 10,42
